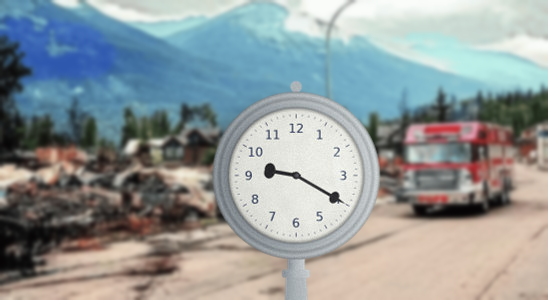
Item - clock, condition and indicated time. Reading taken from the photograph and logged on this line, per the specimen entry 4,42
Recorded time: 9,20
